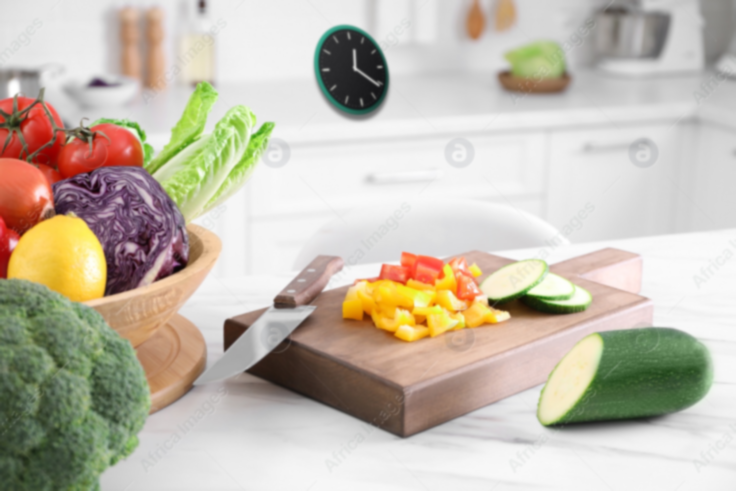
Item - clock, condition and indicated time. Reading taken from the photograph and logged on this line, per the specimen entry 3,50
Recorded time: 12,21
